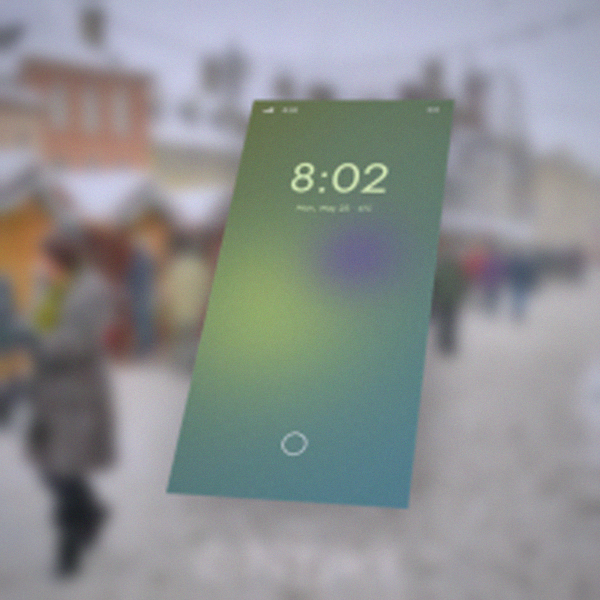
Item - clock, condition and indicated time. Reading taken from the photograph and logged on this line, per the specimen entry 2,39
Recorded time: 8,02
